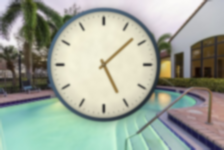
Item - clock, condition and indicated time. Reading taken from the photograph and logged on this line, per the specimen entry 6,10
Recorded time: 5,08
